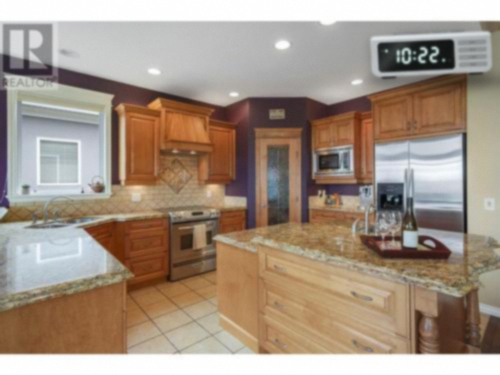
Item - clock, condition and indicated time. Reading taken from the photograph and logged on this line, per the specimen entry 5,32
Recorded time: 10,22
